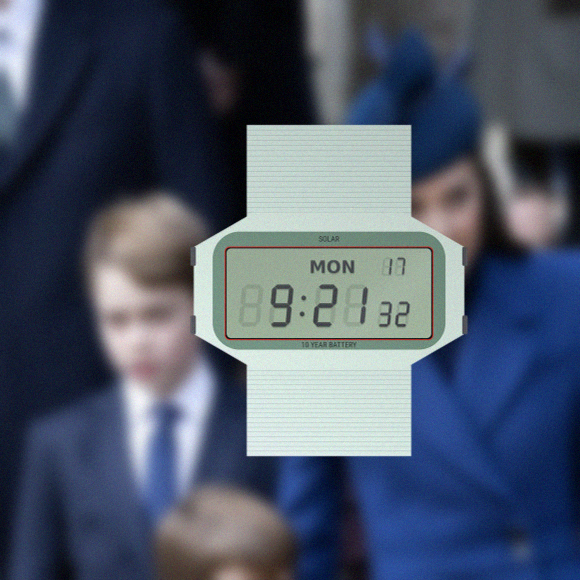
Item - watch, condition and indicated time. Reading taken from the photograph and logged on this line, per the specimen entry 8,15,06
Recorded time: 9,21,32
